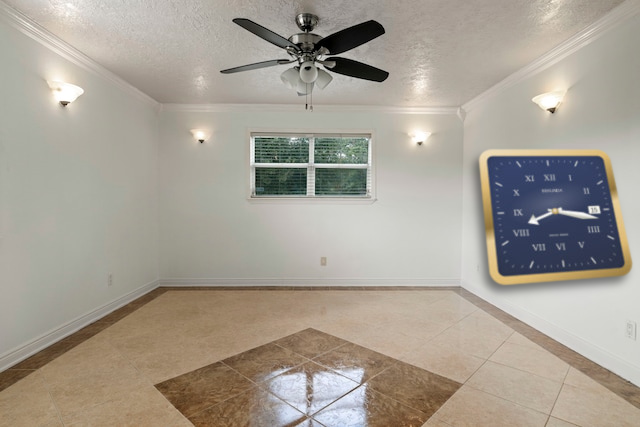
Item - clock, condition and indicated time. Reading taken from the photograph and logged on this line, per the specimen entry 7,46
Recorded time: 8,17
